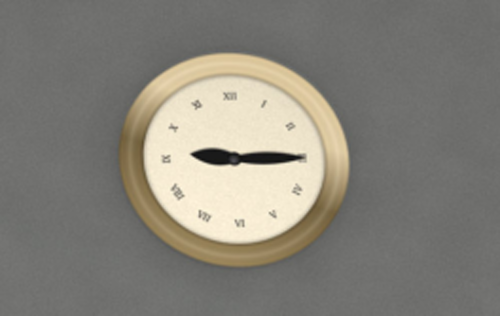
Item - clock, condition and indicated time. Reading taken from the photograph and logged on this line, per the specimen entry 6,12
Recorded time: 9,15
